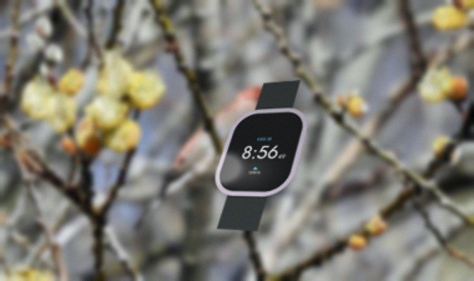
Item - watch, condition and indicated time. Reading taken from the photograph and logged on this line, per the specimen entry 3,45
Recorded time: 8,56
